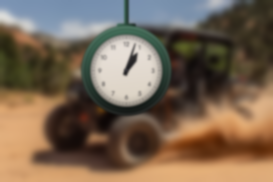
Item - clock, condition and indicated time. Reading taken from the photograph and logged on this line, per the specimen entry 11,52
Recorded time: 1,03
